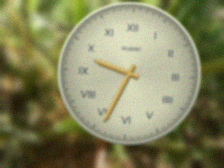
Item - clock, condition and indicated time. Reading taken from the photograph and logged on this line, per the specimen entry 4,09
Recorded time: 9,34
